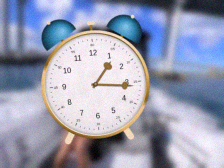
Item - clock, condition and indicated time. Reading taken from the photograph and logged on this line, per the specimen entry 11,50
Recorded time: 1,16
